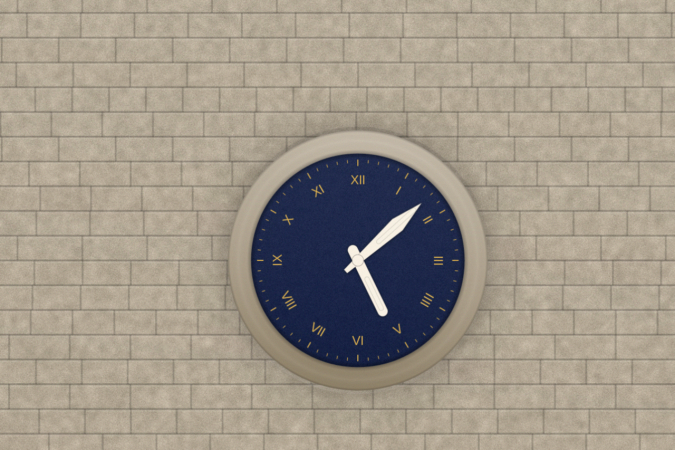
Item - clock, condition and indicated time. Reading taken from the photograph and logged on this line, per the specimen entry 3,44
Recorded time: 5,08
